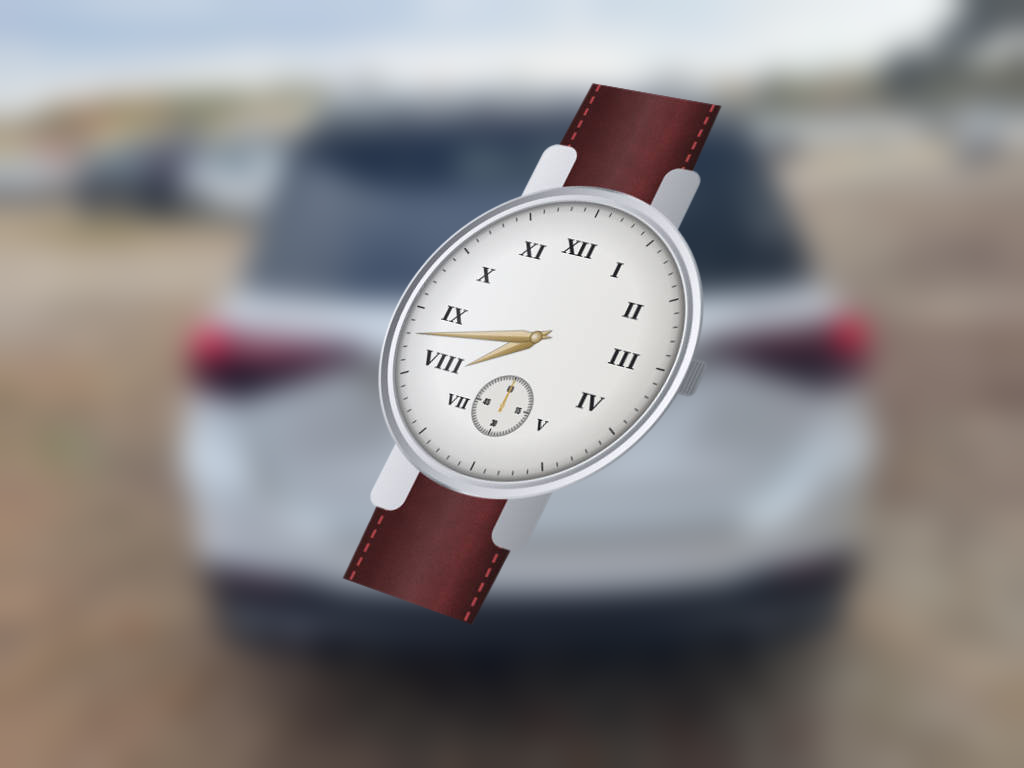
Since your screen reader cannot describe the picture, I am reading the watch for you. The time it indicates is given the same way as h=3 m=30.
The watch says h=7 m=43
